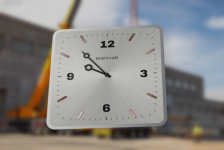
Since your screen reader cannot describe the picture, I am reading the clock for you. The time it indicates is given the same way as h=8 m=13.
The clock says h=9 m=53
